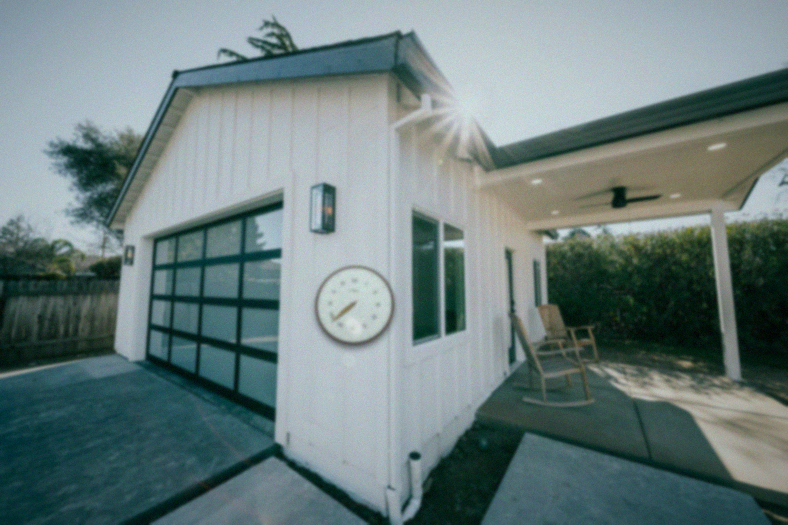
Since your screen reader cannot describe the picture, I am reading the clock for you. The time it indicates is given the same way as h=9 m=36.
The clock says h=7 m=38
